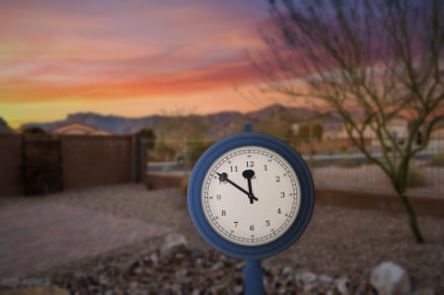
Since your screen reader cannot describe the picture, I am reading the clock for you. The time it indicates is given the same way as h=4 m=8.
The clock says h=11 m=51
